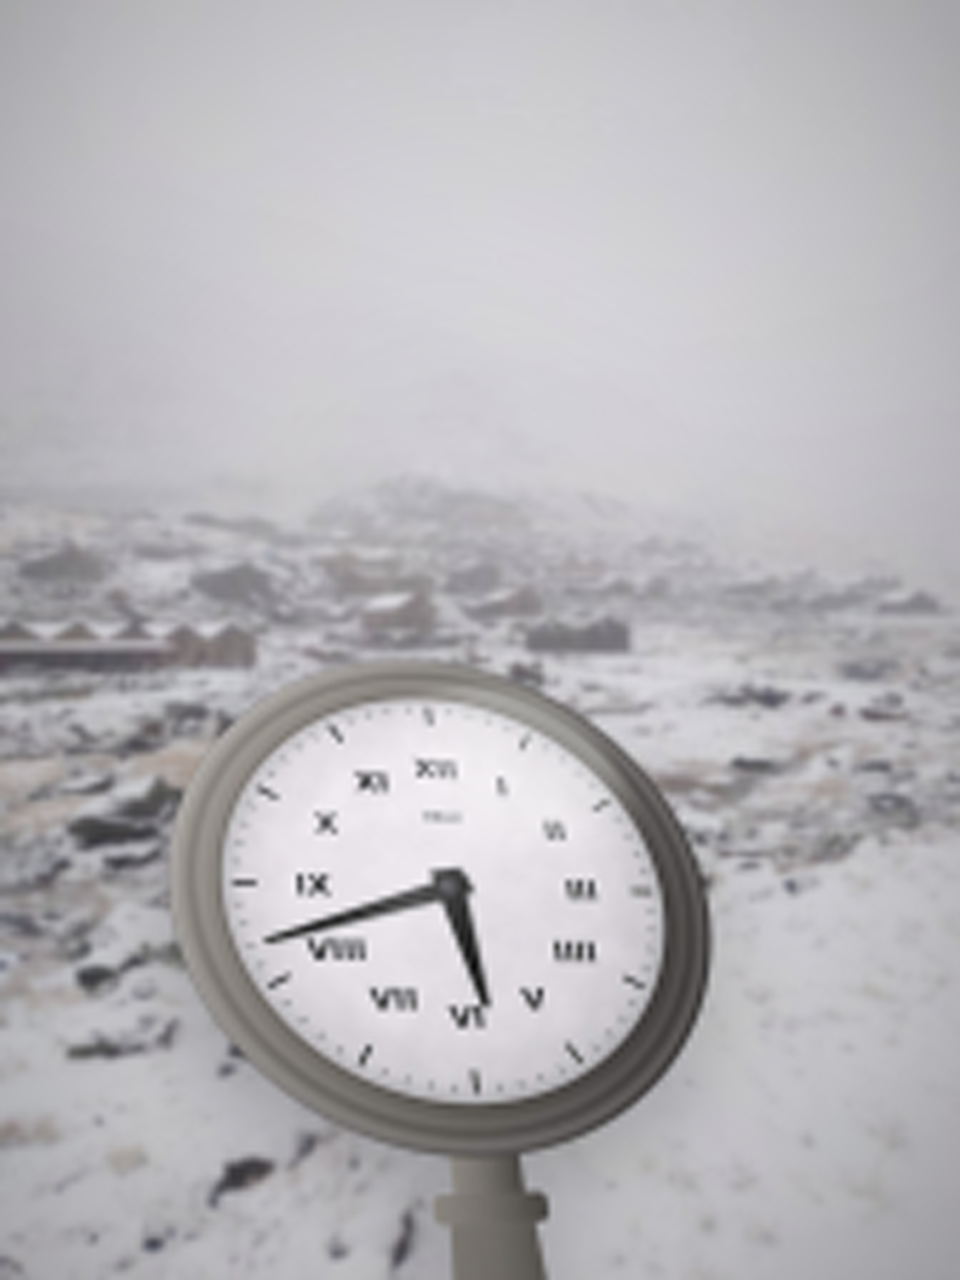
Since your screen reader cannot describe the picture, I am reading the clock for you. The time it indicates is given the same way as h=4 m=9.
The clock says h=5 m=42
